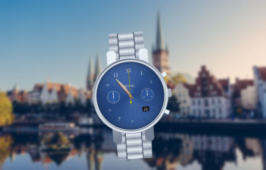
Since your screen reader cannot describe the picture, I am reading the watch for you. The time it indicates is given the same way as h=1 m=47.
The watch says h=10 m=54
